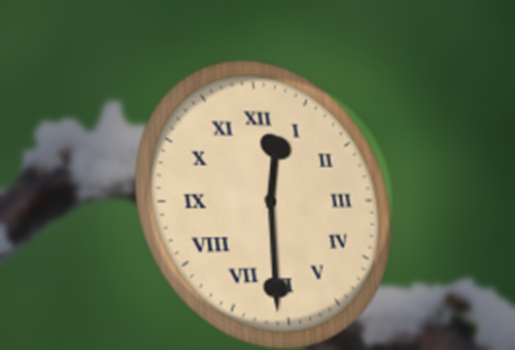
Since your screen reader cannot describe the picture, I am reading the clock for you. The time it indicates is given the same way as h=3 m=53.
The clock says h=12 m=31
